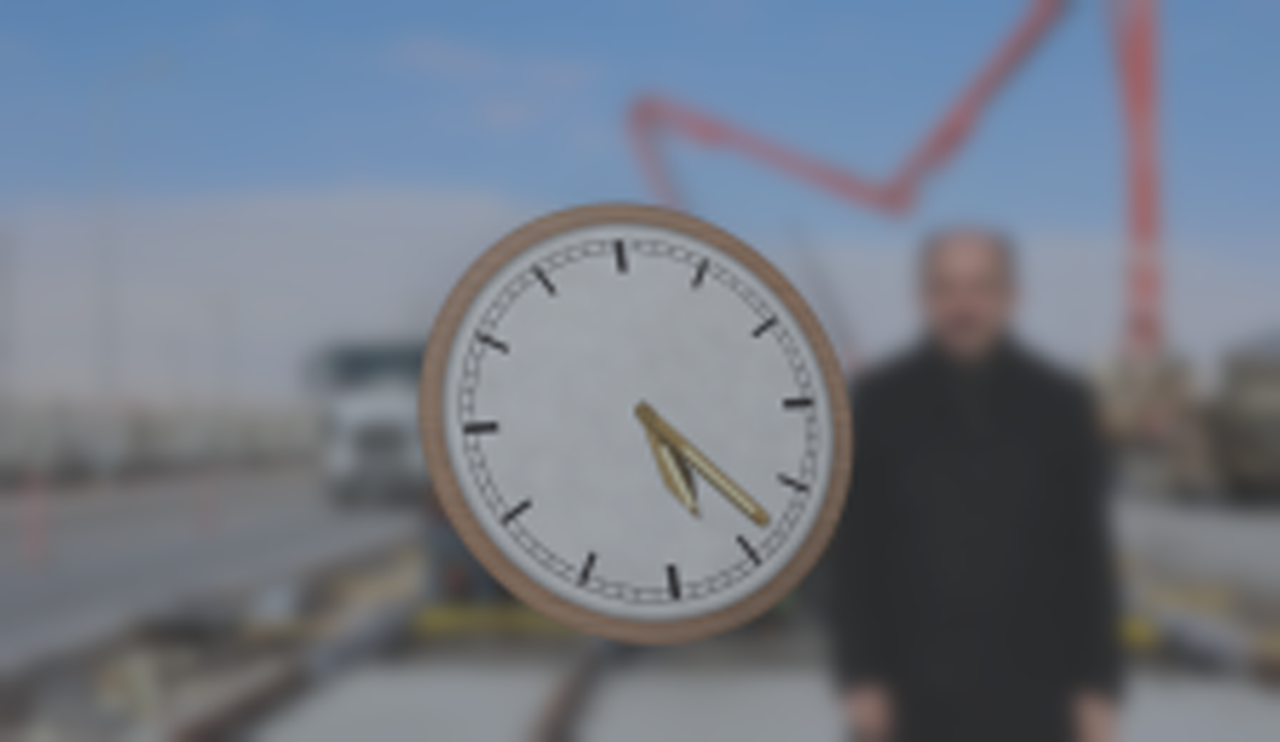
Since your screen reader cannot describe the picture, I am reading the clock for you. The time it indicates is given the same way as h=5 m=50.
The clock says h=5 m=23
